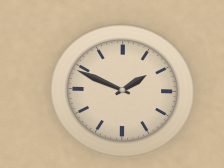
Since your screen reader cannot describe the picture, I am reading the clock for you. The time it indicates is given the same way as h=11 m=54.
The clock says h=1 m=49
